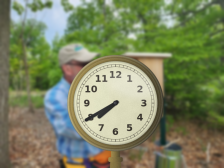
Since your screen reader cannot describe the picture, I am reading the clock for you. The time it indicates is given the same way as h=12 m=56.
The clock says h=7 m=40
